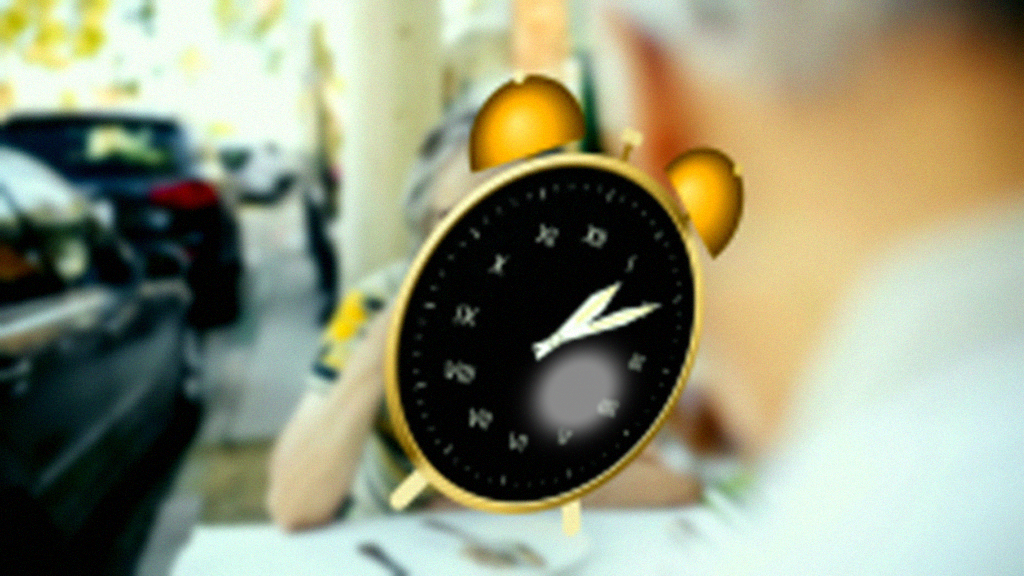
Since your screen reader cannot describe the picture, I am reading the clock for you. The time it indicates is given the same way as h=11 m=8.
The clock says h=1 m=10
